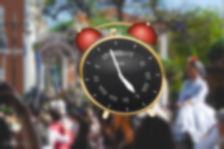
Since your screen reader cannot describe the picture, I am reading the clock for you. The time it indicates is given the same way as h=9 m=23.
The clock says h=4 m=58
